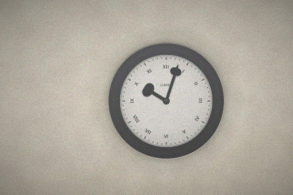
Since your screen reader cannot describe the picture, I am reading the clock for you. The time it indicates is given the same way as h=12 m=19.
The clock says h=10 m=3
